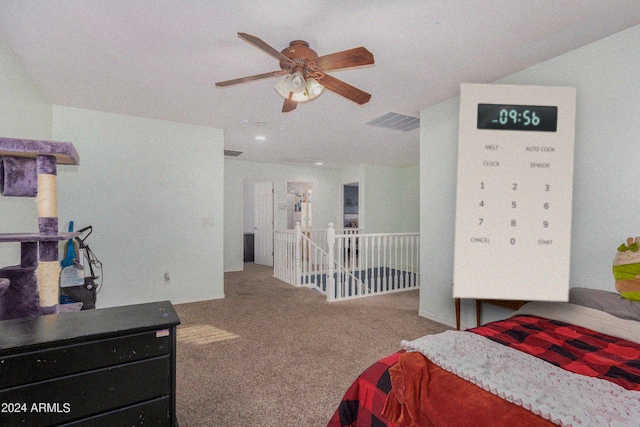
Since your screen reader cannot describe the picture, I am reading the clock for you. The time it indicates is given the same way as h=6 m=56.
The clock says h=9 m=56
